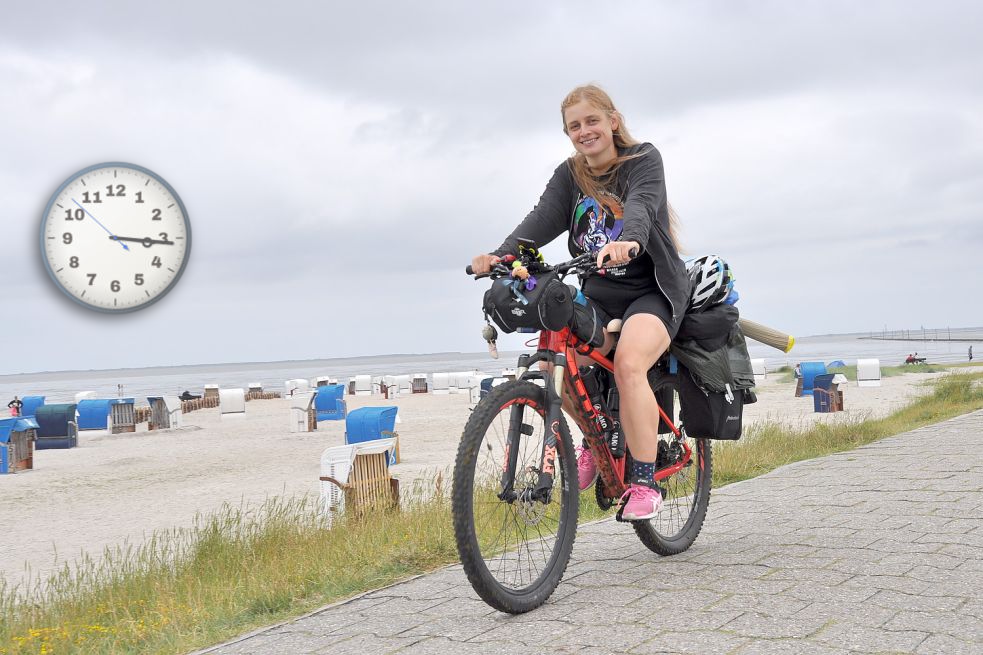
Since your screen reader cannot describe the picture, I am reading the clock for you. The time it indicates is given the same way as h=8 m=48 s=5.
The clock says h=3 m=15 s=52
